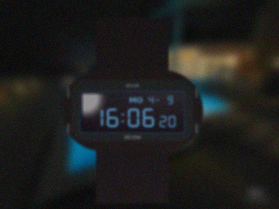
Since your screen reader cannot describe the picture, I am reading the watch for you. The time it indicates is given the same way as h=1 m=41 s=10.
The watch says h=16 m=6 s=20
